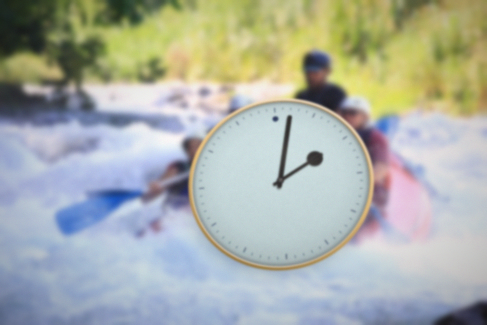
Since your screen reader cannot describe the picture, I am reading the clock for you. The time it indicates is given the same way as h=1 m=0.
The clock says h=2 m=2
